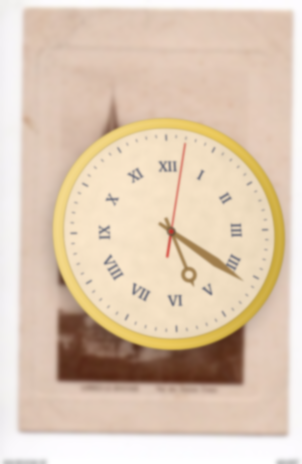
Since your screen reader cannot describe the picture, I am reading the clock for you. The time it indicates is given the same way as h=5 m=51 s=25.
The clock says h=5 m=21 s=2
